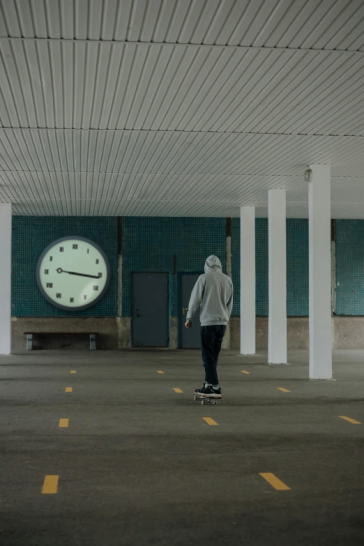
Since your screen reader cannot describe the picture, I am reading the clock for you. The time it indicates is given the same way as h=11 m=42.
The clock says h=9 m=16
